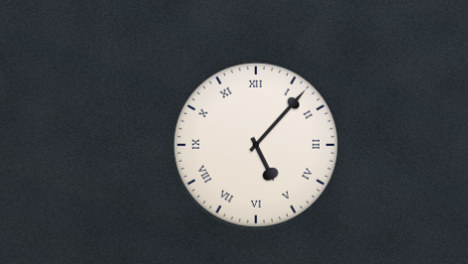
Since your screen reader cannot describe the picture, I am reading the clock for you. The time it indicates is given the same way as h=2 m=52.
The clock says h=5 m=7
